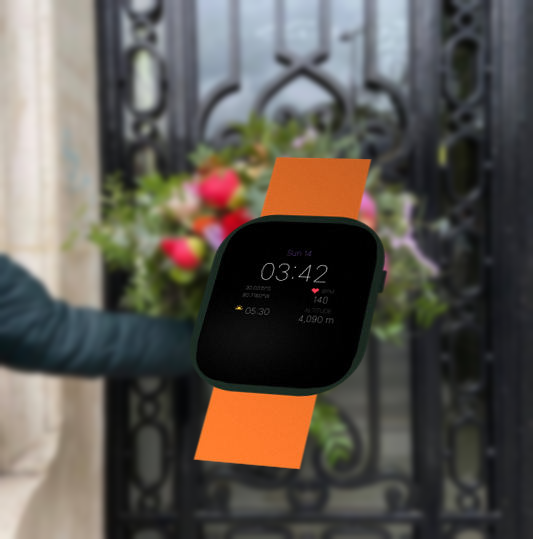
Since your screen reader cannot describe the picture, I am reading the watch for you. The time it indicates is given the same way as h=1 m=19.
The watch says h=3 m=42
